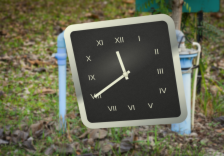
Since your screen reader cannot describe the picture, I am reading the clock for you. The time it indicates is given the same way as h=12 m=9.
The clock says h=11 m=40
